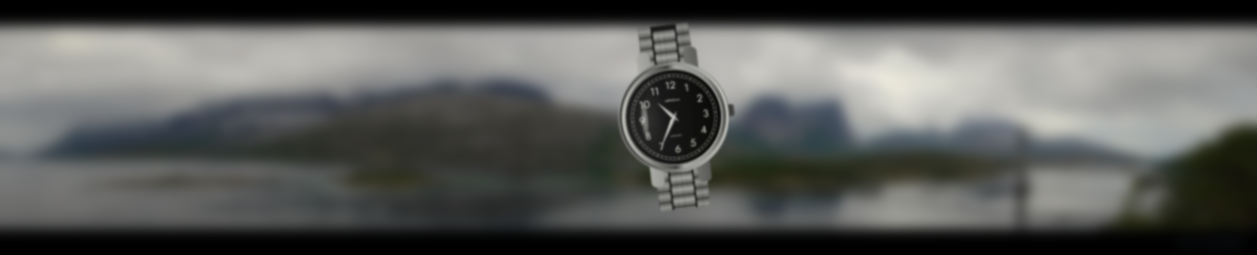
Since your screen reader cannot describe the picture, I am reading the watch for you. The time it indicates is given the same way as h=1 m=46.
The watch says h=10 m=35
